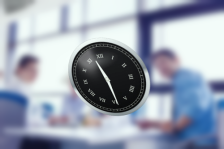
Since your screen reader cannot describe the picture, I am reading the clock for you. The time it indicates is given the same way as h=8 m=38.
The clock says h=11 m=29
